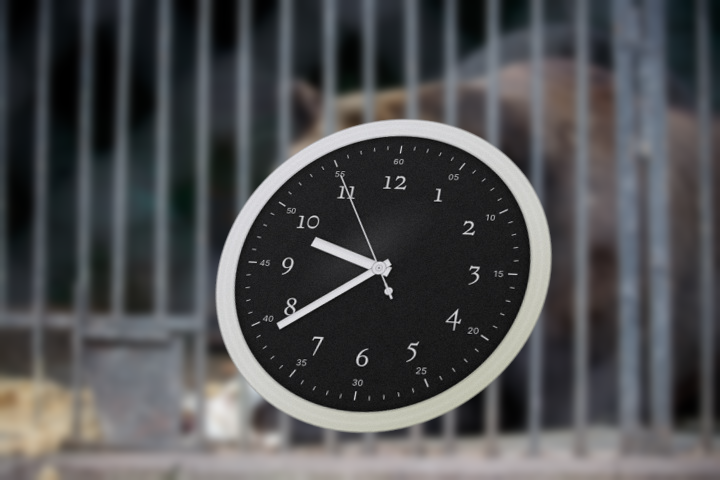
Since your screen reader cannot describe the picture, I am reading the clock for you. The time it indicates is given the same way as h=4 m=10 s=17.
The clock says h=9 m=38 s=55
